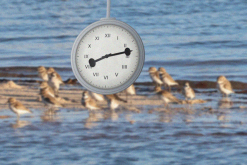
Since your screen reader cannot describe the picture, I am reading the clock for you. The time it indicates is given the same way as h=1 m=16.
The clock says h=8 m=13
